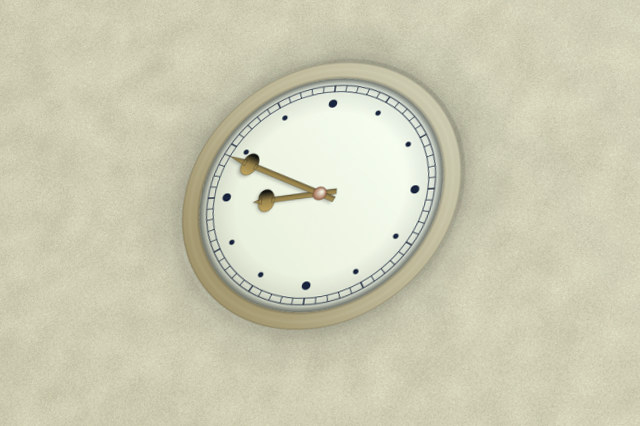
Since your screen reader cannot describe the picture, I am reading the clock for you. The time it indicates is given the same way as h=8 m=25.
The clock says h=8 m=49
